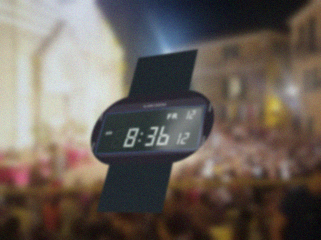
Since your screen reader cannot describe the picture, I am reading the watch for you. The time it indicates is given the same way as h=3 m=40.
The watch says h=8 m=36
